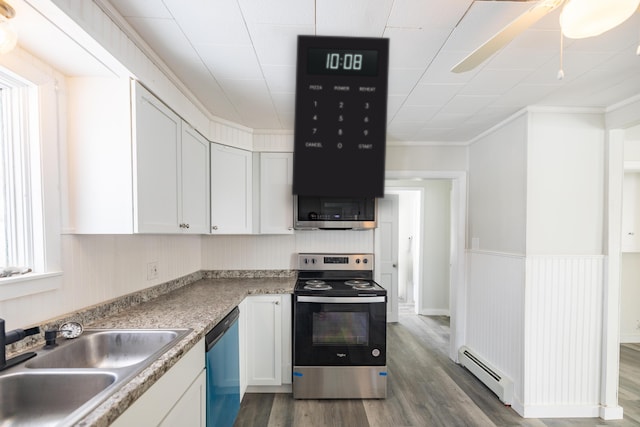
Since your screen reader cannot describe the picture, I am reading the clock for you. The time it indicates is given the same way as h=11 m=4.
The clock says h=10 m=8
